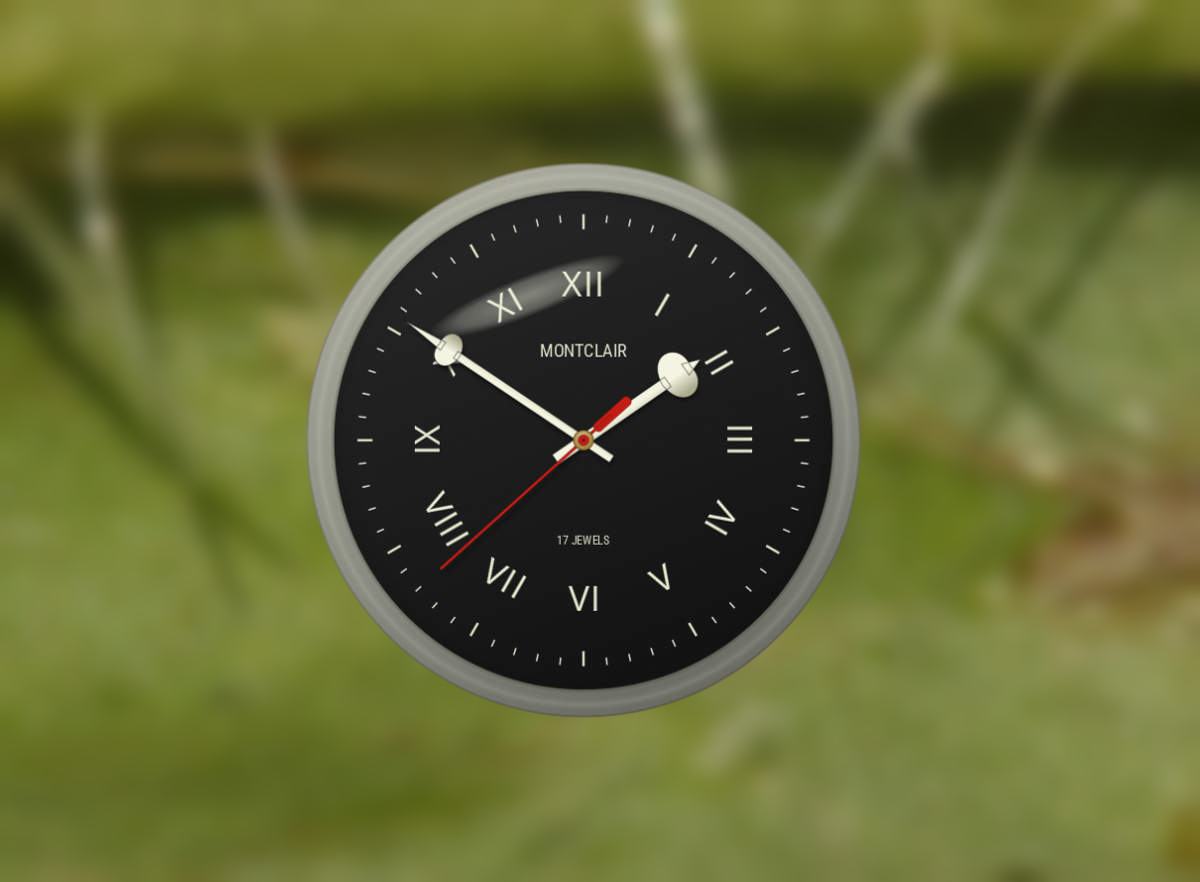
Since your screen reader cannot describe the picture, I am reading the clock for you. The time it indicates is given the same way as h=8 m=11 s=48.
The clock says h=1 m=50 s=38
